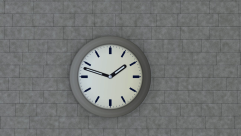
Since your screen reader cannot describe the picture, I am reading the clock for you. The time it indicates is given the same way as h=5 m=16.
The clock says h=1 m=48
